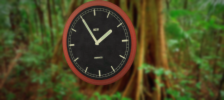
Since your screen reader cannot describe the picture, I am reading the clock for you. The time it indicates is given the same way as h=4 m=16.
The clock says h=1 m=55
